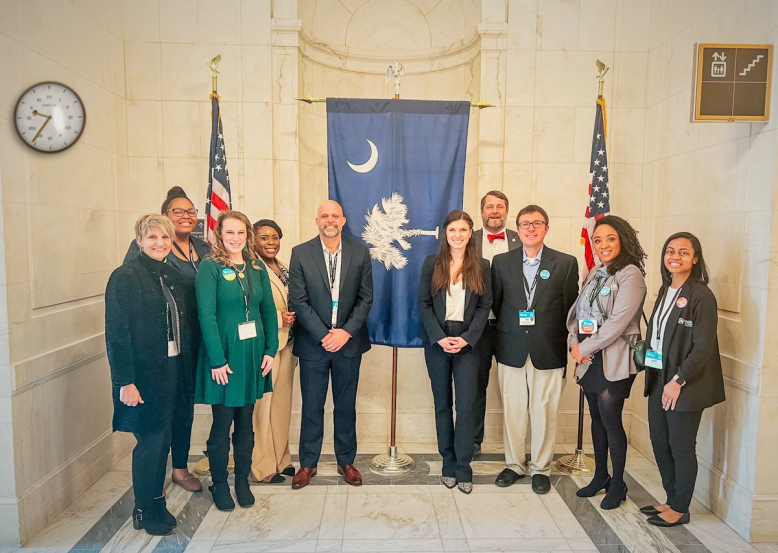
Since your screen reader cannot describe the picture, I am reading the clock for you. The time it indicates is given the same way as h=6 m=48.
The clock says h=9 m=36
